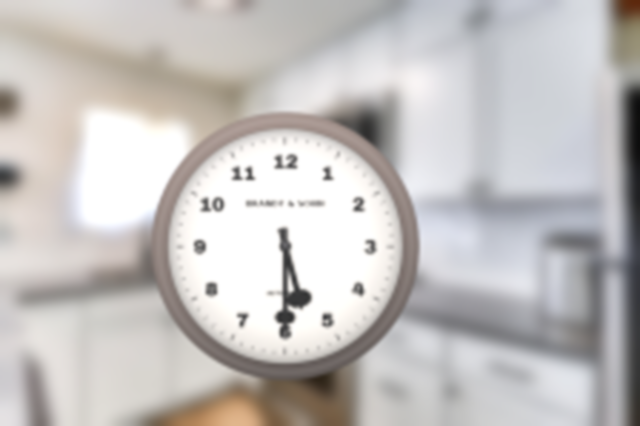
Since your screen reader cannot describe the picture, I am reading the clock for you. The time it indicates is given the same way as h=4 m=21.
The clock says h=5 m=30
